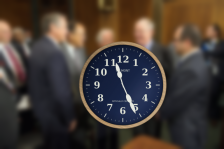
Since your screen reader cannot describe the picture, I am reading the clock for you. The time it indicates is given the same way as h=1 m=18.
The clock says h=11 m=26
